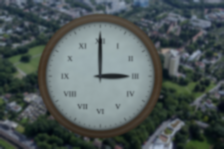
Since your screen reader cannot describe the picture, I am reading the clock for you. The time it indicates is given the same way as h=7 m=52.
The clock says h=3 m=0
